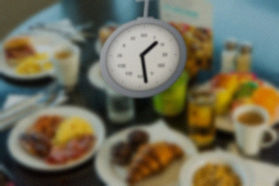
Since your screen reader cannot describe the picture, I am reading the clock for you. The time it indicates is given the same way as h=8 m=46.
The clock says h=1 m=28
